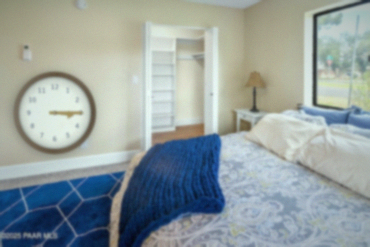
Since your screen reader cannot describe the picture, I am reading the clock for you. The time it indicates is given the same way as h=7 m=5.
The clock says h=3 m=15
